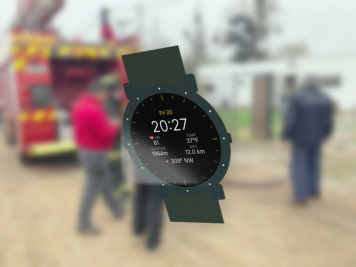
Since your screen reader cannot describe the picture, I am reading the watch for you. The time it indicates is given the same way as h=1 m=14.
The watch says h=20 m=27
